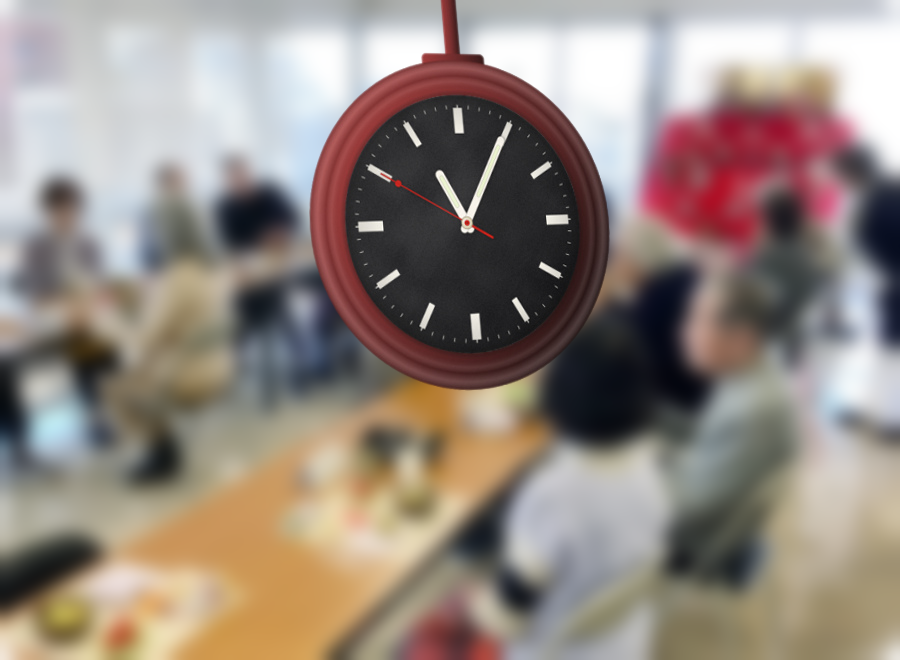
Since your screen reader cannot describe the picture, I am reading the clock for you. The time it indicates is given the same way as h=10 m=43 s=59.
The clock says h=11 m=4 s=50
